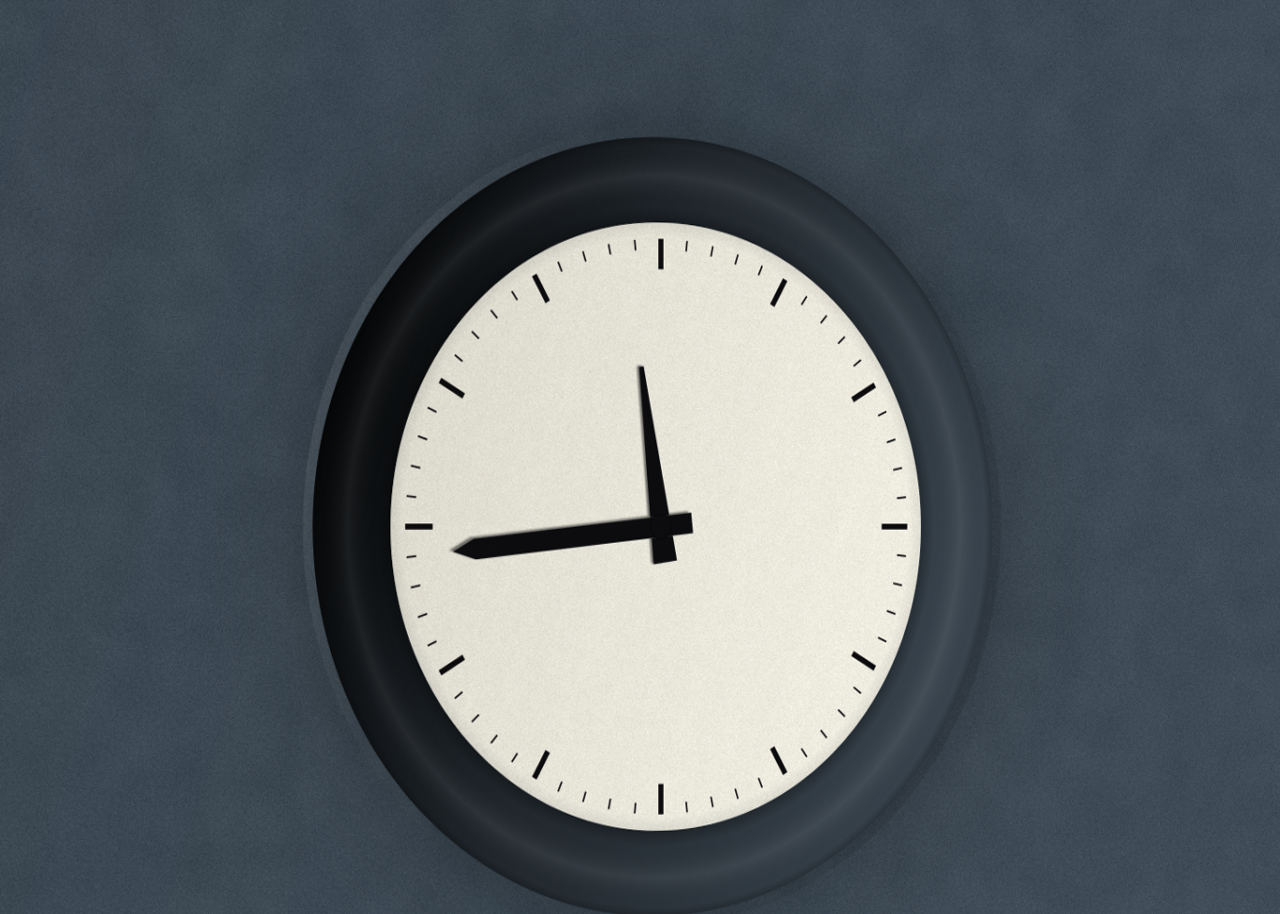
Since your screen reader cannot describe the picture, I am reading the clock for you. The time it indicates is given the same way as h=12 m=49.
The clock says h=11 m=44
